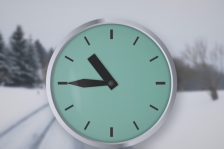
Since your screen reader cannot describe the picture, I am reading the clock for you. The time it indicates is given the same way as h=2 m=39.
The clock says h=10 m=45
